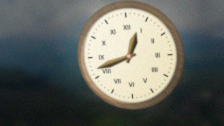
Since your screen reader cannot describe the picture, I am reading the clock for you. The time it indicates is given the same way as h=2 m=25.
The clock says h=12 m=42
